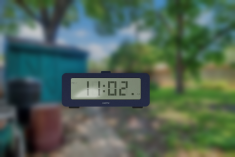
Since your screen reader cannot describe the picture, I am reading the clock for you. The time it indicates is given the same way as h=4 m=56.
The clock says h=11 m=2
